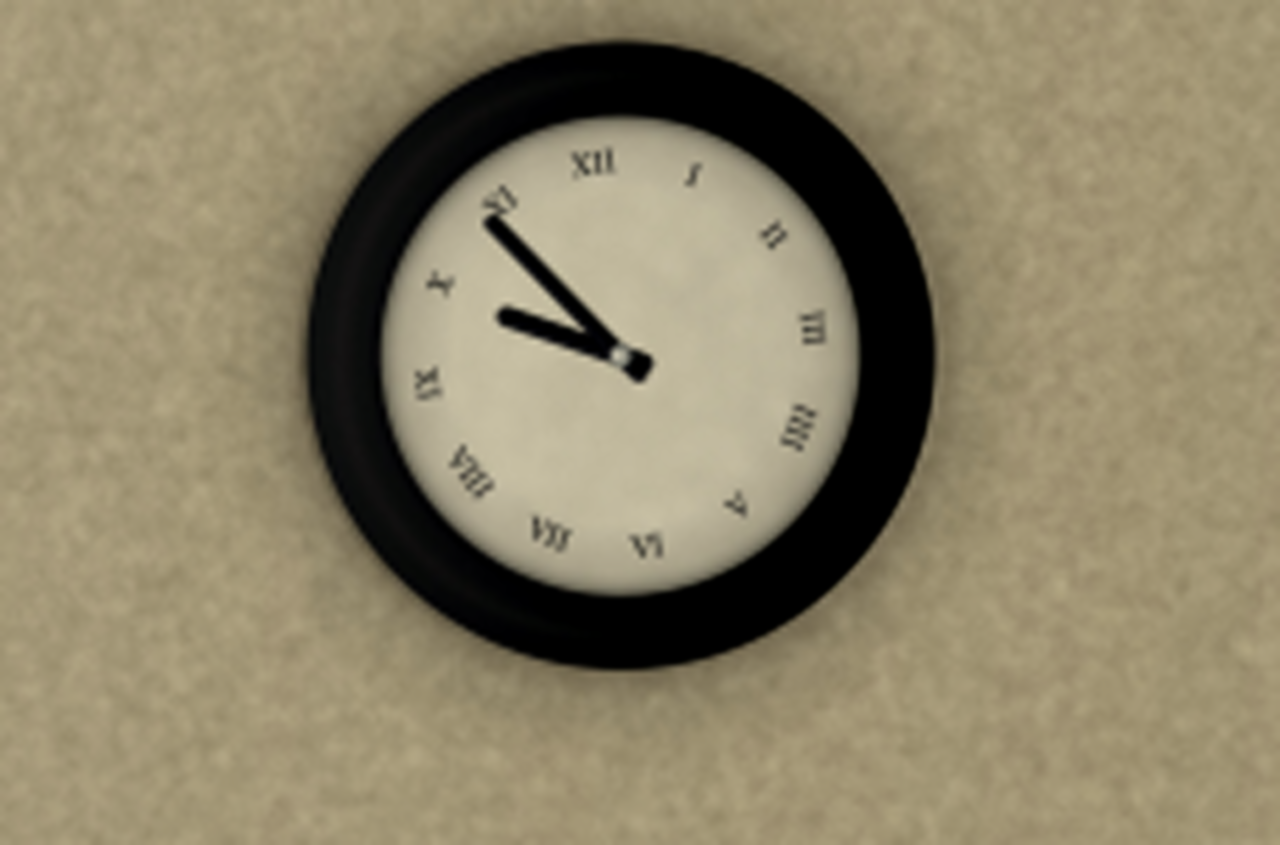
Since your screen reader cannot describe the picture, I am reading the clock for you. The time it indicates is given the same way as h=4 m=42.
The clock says h=9 m=54
